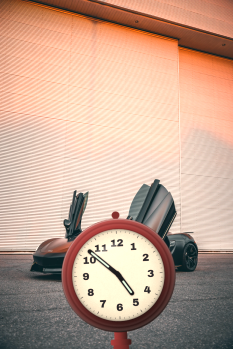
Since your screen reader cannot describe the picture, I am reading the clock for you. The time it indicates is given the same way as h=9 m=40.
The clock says h=4 m=52
